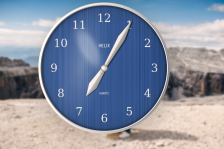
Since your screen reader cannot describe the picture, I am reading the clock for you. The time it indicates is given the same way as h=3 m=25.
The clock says h=7 m=5
